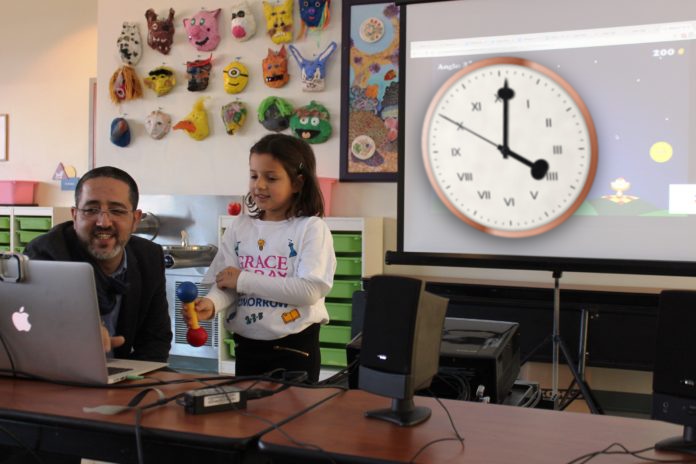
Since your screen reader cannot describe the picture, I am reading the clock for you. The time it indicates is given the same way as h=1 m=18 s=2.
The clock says h=4 m=0 s=50
